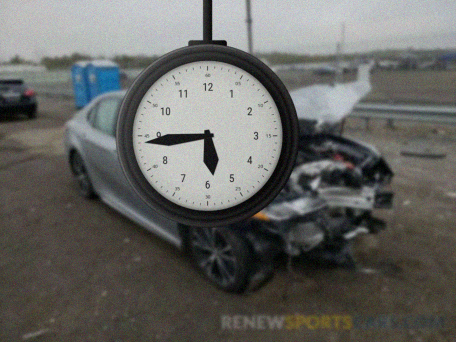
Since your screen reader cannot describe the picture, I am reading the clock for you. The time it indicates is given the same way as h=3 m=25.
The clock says h=5 m=44
